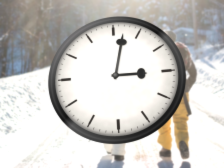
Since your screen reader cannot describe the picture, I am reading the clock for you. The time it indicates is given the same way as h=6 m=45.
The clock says h=3 m=2
